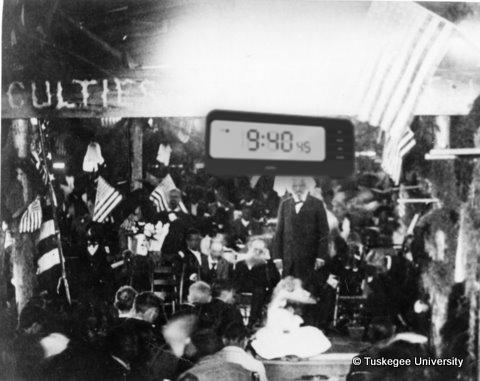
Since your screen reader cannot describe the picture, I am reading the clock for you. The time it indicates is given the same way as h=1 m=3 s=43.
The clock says h=9 m=40 s=45
